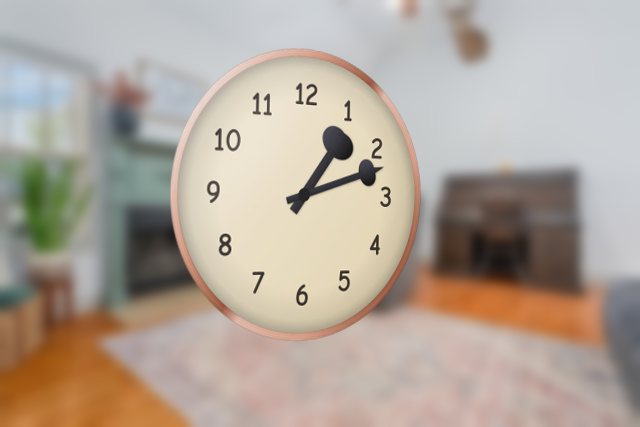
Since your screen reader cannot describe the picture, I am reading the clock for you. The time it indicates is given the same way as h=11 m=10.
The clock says h=1 m=12
